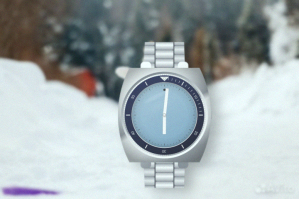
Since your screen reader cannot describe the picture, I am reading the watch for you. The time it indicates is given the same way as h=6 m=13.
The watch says h=6 m=1
